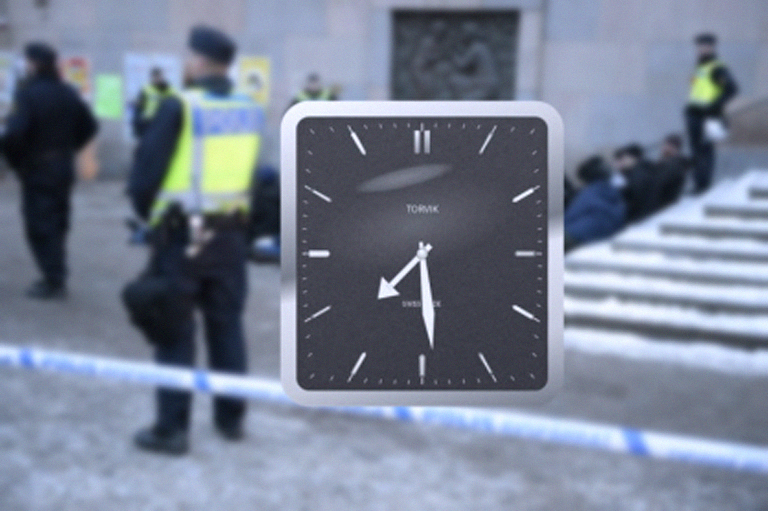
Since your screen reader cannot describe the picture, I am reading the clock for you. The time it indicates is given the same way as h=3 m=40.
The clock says h=7 m=29
